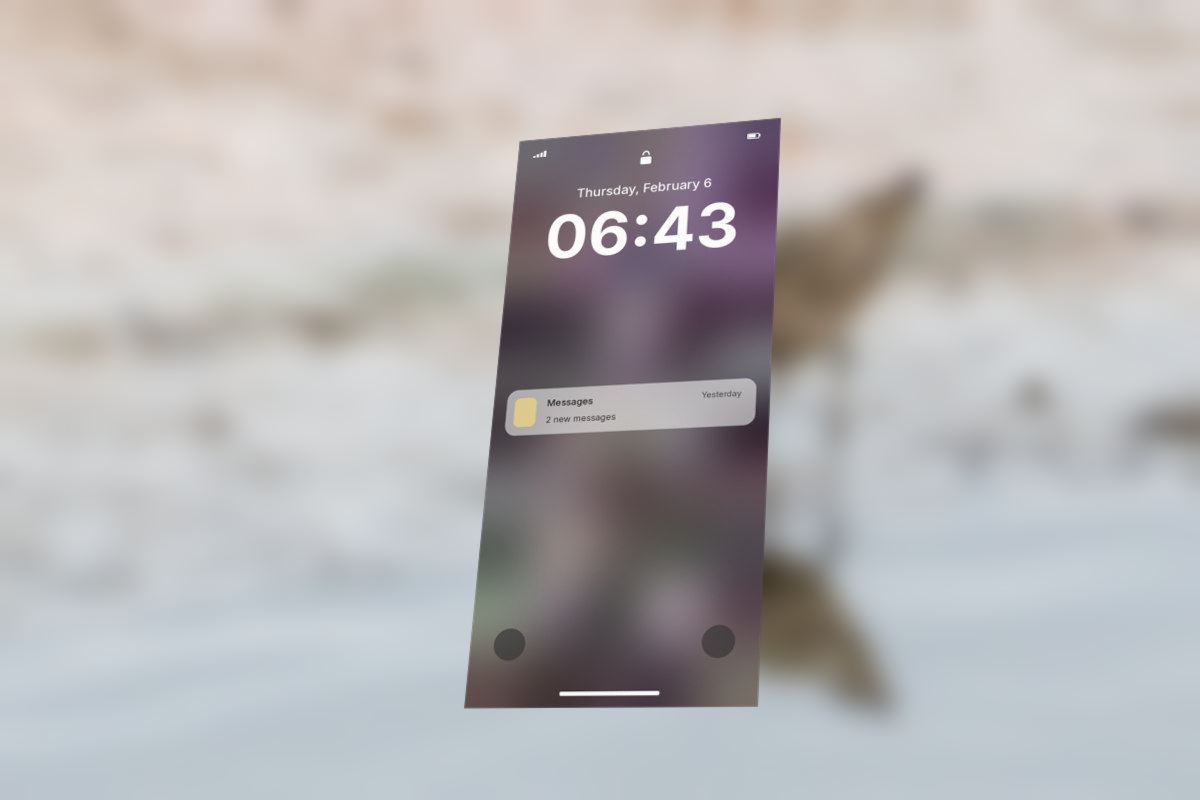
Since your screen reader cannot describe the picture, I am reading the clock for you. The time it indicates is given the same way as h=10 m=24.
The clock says h=6 m=43
